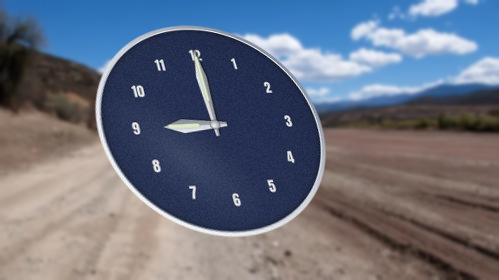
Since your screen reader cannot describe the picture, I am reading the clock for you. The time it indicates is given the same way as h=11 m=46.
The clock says h=9 m=0
